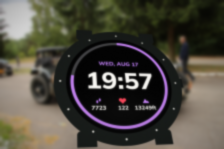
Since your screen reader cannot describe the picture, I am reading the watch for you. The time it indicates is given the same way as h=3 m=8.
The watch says h=19 m=57
